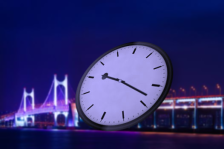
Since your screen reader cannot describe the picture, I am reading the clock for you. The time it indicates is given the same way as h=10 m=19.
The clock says h=9 m=18
